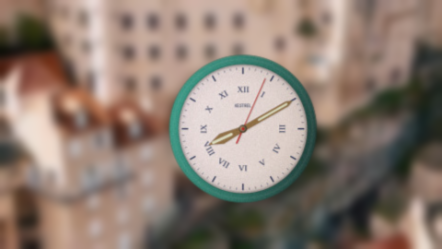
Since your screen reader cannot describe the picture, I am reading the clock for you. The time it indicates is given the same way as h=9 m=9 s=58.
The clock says h=8 m=10 s=4
